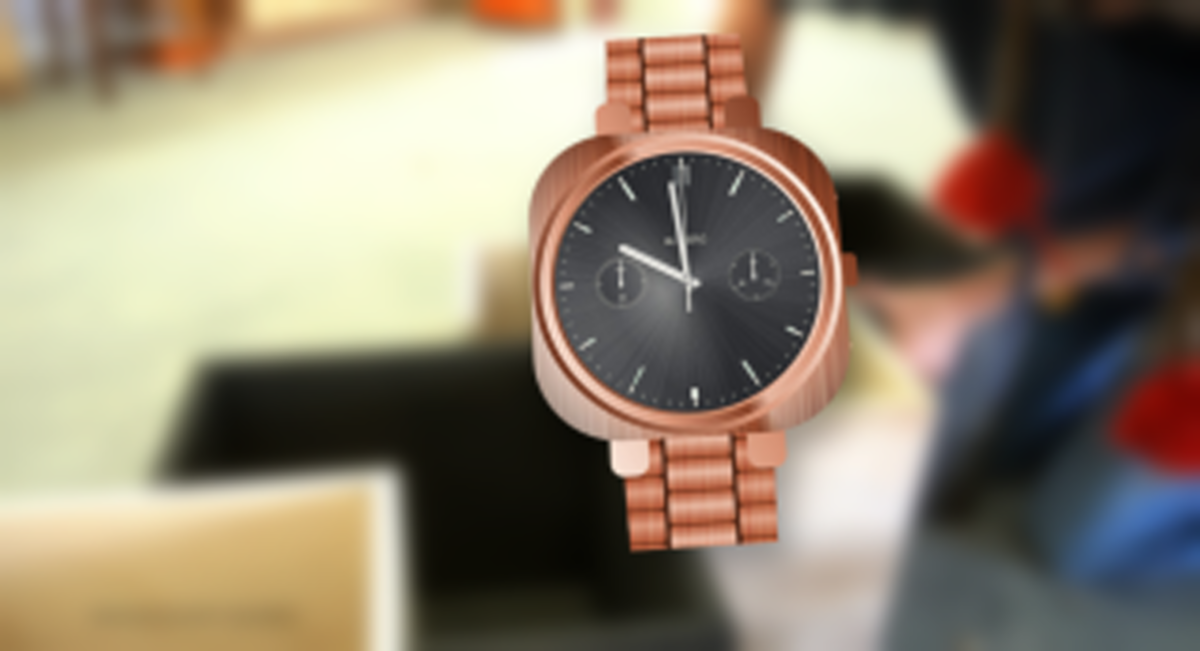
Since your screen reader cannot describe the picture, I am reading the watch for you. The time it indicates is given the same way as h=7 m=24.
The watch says h=9 m=59
